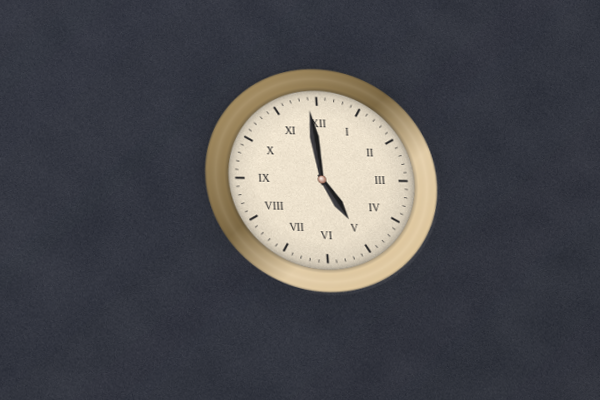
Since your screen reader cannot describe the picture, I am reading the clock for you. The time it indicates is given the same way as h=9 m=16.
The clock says h=4 m=59
